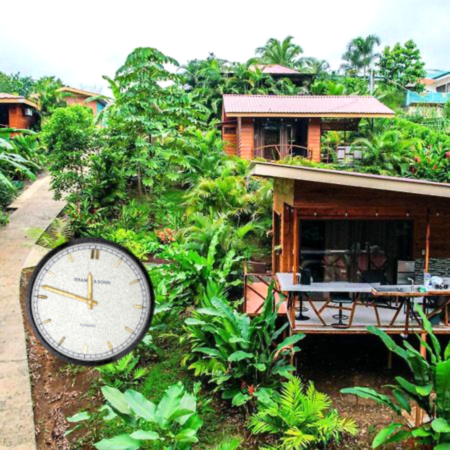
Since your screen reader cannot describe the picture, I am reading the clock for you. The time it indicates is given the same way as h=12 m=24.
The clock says h=11 m=47
